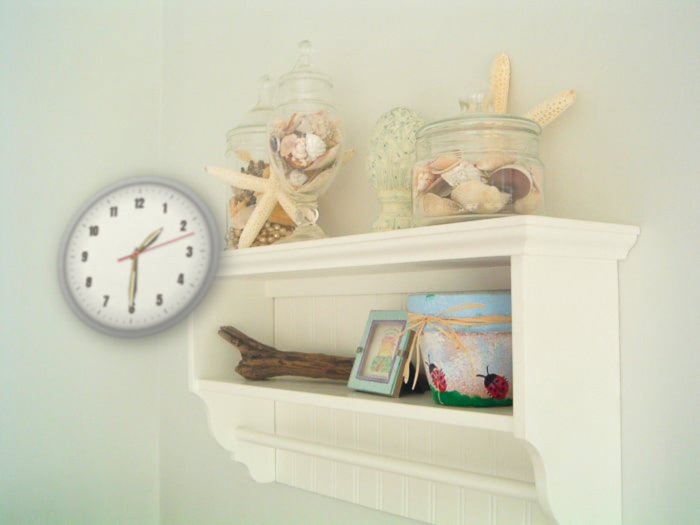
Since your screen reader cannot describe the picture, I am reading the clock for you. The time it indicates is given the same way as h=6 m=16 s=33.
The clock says h=1 m=30 s=12
